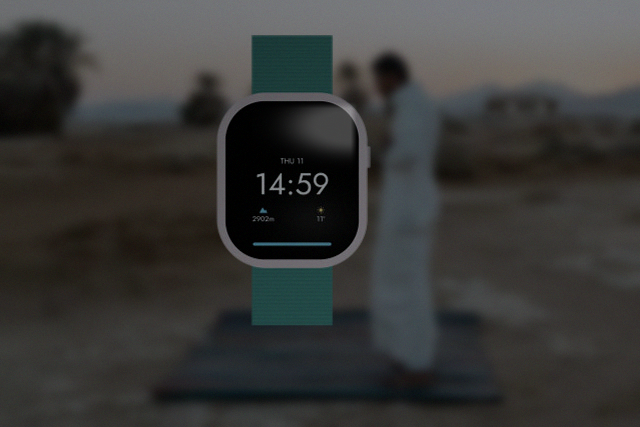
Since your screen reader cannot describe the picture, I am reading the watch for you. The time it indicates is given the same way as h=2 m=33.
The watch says h=14 m=59
